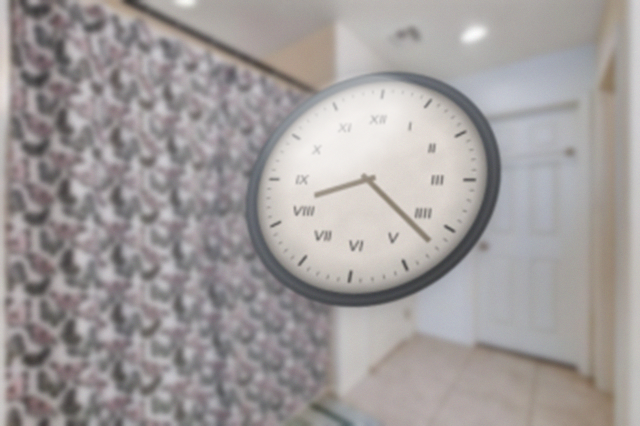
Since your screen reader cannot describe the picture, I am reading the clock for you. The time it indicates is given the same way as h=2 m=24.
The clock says h=8 m=22
